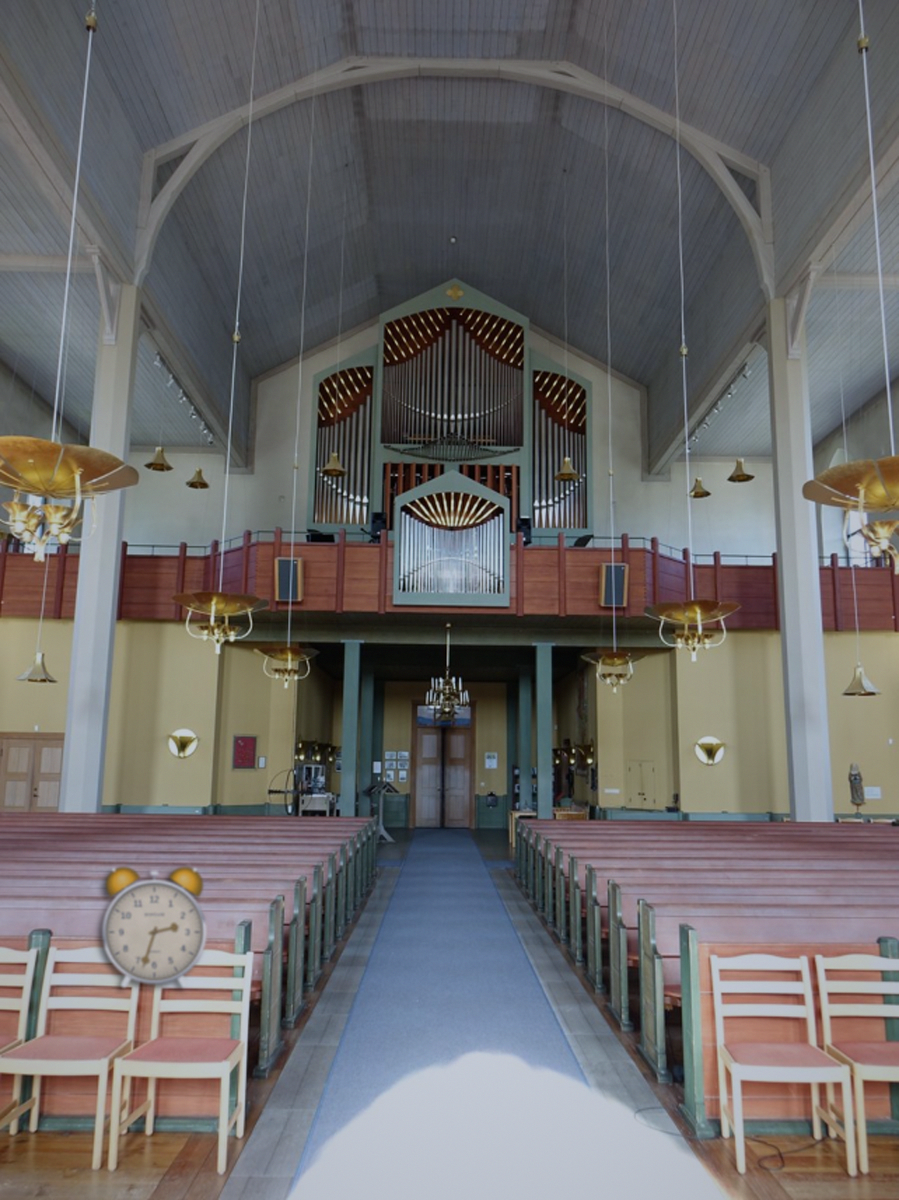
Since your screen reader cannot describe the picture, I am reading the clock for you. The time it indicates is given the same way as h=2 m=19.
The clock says h=2 m=33
